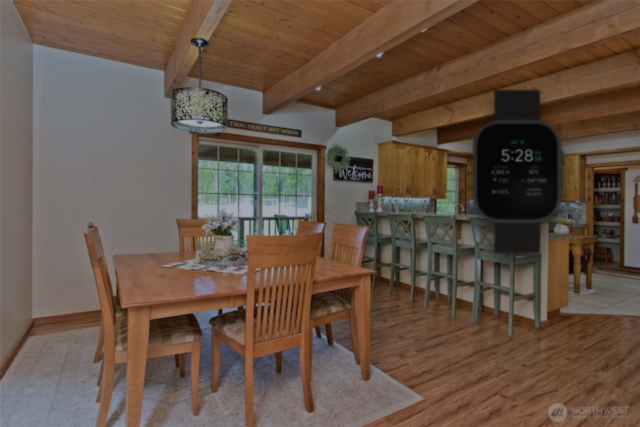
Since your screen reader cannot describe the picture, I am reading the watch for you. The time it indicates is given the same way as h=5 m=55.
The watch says h=5 m=28
